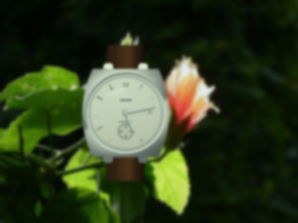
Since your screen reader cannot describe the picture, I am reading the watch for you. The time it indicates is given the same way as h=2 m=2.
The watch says h=5 m=13
